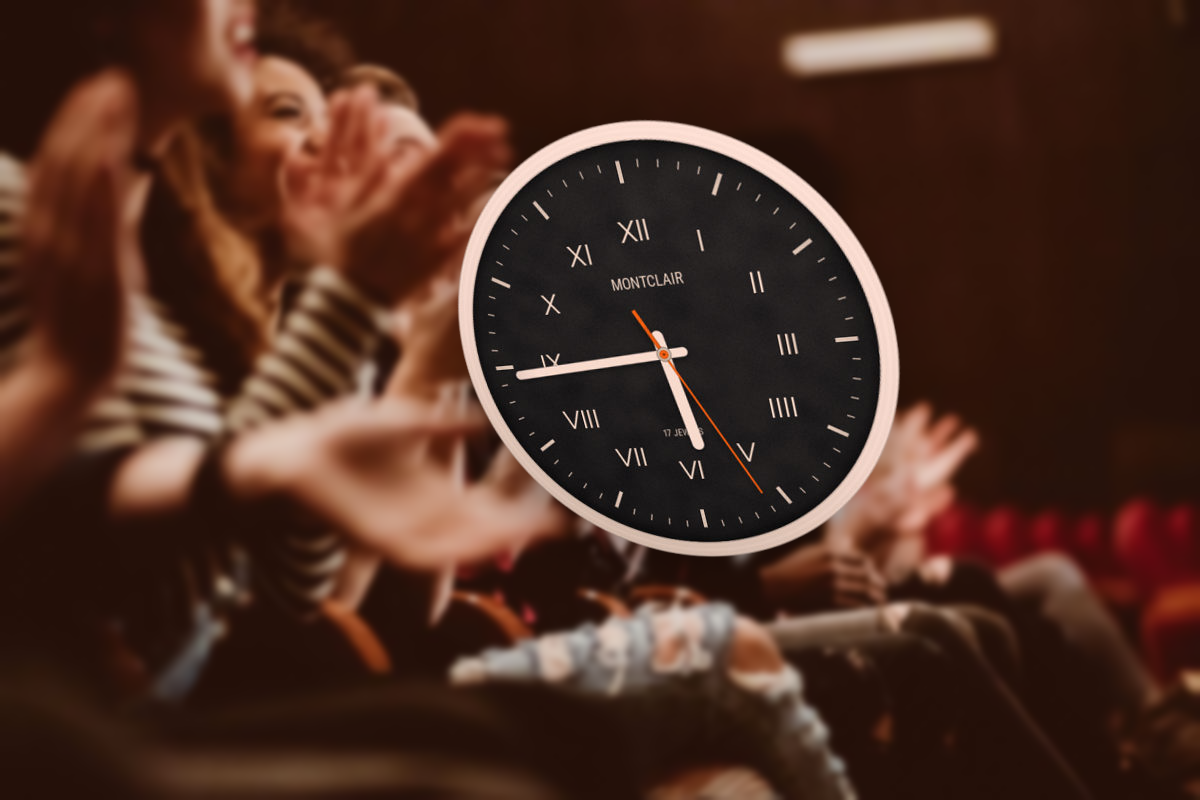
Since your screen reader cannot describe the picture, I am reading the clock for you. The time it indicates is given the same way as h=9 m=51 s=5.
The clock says h=5 m=44 s=26
